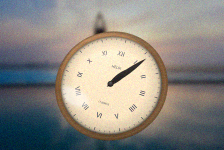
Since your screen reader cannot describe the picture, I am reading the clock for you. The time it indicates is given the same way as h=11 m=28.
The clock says h=1 m=6
